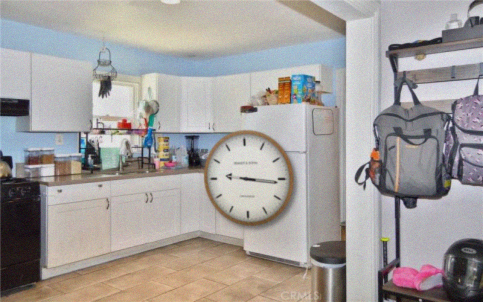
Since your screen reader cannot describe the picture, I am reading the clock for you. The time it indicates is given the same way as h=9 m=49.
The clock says h=9 m=16
